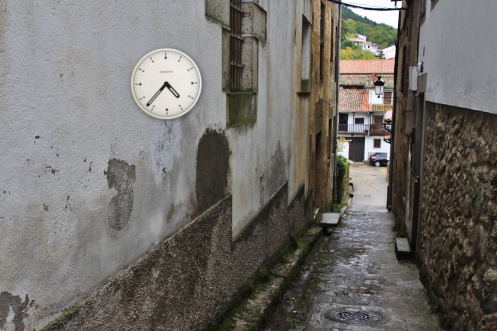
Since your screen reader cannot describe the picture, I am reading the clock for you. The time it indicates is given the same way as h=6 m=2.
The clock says h=4 m=37
